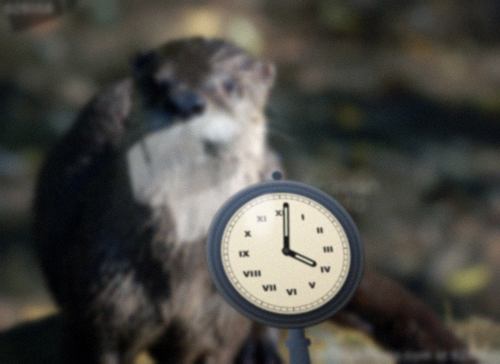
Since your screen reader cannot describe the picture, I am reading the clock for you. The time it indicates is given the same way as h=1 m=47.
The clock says h=4 m=1
